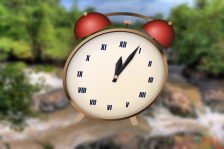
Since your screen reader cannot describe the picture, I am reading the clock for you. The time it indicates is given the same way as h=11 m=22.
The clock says h=12 m=4
